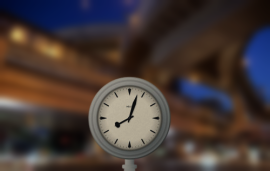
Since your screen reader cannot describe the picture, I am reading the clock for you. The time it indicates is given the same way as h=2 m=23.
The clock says h=8 m=3
